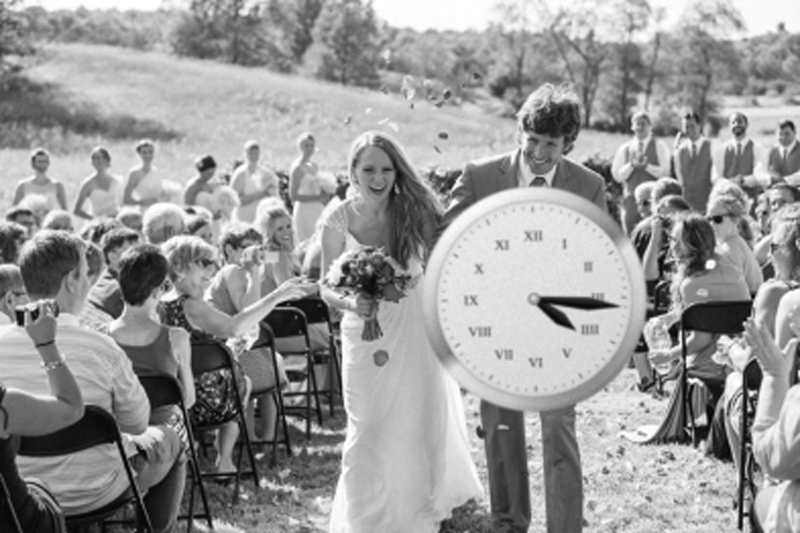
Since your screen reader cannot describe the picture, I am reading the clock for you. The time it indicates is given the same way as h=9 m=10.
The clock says h=4 m=16
